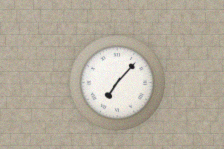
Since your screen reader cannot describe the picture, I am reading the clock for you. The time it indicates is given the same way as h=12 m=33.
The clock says h=7 m=7
